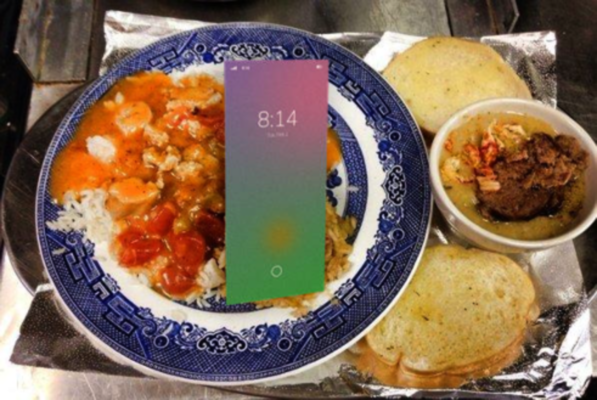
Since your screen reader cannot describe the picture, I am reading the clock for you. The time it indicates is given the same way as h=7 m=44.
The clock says h=8 m=14
